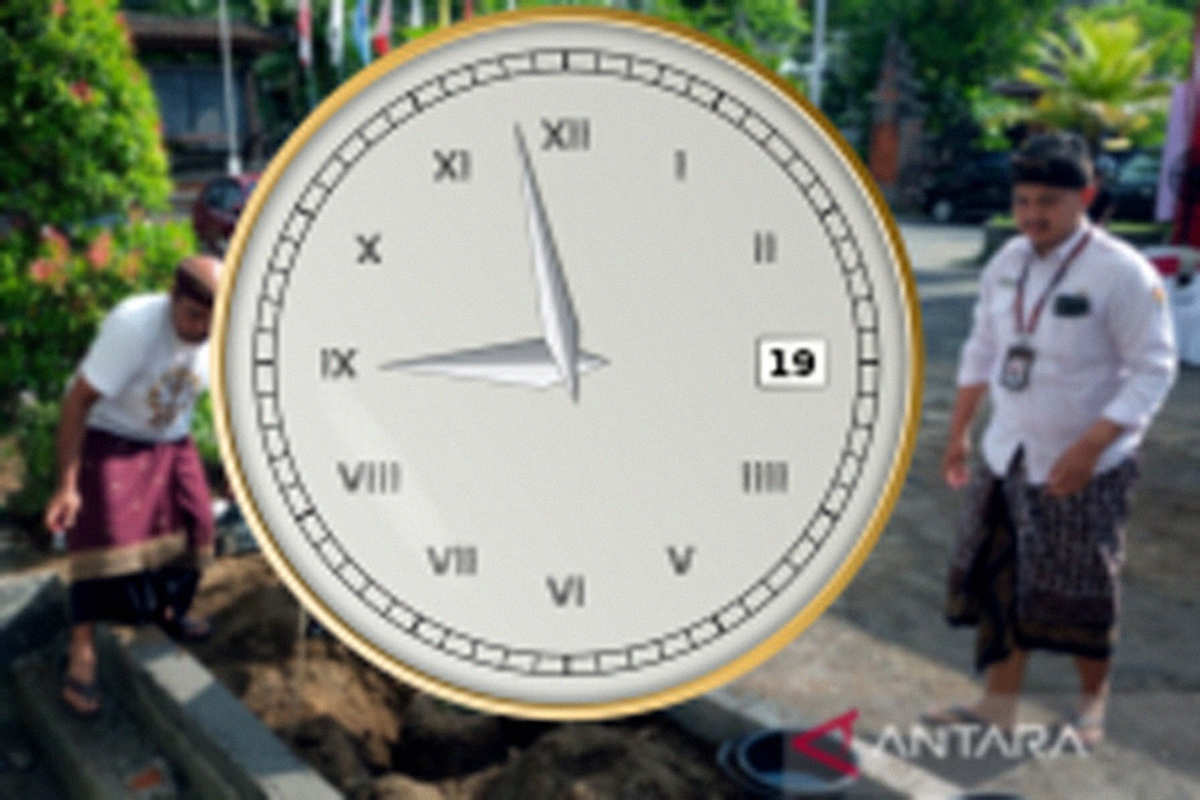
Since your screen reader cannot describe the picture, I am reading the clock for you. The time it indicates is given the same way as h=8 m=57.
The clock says h=8 m=58
